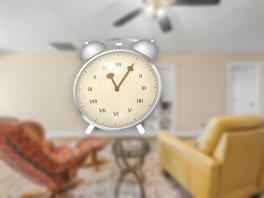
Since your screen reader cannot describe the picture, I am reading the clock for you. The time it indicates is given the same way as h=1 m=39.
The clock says h=11 m=5
